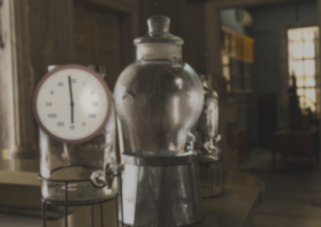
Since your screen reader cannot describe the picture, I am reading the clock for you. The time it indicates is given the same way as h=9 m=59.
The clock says h=5 m=59
